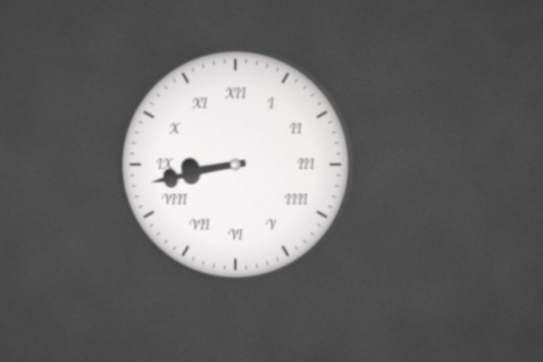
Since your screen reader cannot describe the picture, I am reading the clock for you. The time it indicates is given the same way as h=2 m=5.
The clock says h=8 m=43
